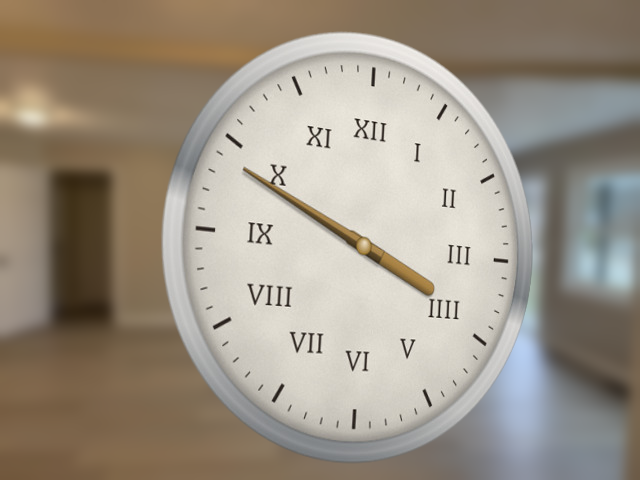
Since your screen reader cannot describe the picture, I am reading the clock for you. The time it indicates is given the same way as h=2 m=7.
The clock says h=3 m=49
